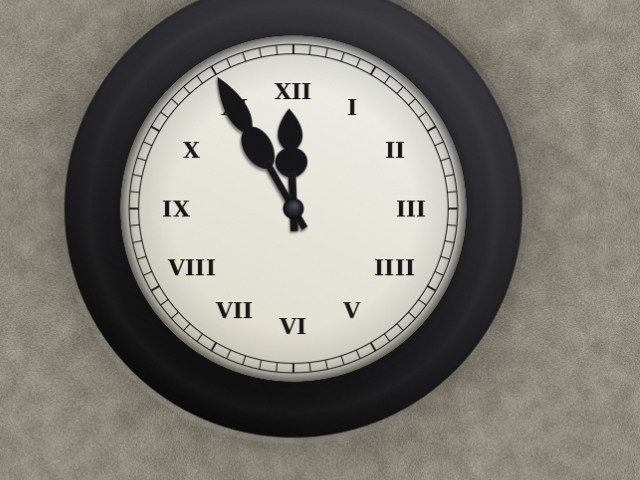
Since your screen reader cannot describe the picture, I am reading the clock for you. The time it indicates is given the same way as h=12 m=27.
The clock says h=11 m=55
